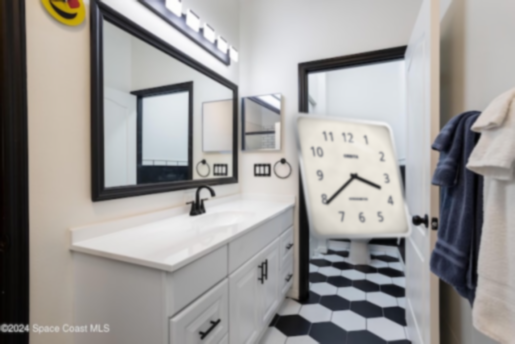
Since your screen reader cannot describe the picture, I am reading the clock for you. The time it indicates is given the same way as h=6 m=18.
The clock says h=3 m=39
